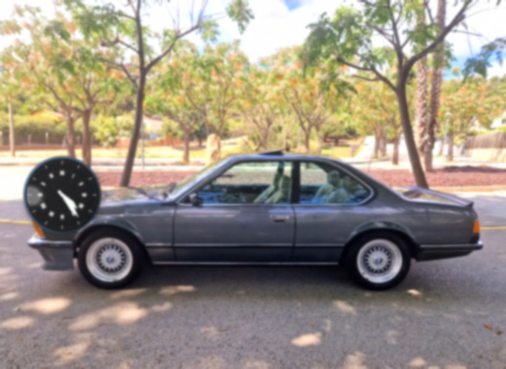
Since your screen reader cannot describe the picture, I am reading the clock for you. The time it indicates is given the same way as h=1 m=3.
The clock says h=4 m=24
